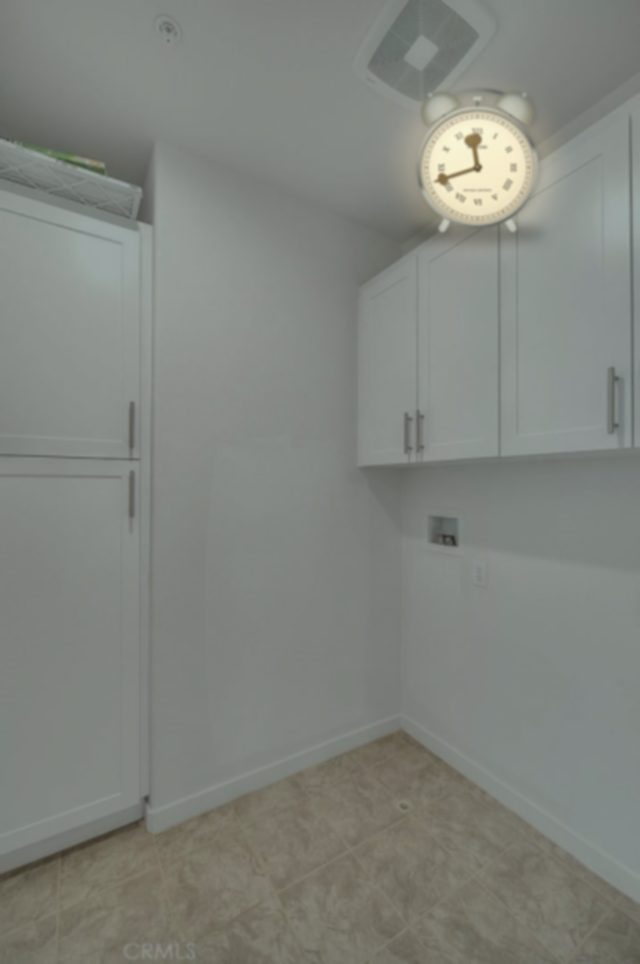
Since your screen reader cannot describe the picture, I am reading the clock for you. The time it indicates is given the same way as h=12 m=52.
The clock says h=11 m=42
